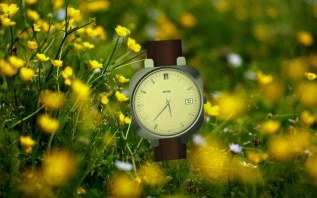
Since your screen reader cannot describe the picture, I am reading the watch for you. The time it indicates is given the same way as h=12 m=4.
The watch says h=5 m=37
